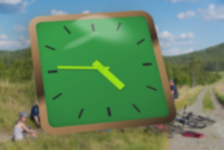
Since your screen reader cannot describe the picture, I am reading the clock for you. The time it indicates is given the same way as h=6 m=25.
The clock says h=4 m=46
